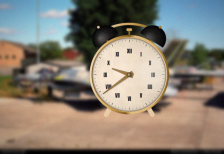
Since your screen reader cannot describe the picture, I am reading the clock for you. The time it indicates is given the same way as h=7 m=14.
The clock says h=9 m=39
